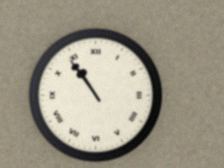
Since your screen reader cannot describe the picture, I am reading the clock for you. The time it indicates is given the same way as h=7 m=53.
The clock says h=10 m=54
